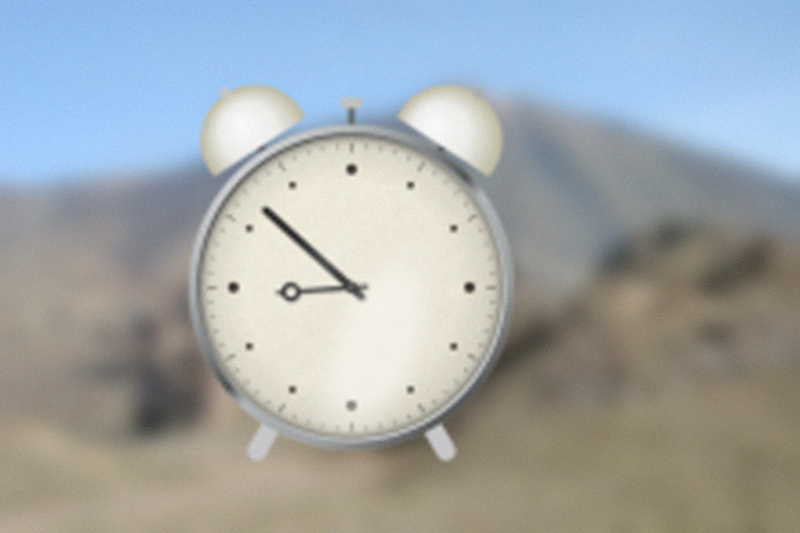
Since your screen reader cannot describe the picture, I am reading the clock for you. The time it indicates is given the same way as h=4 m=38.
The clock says h=8 m=52
